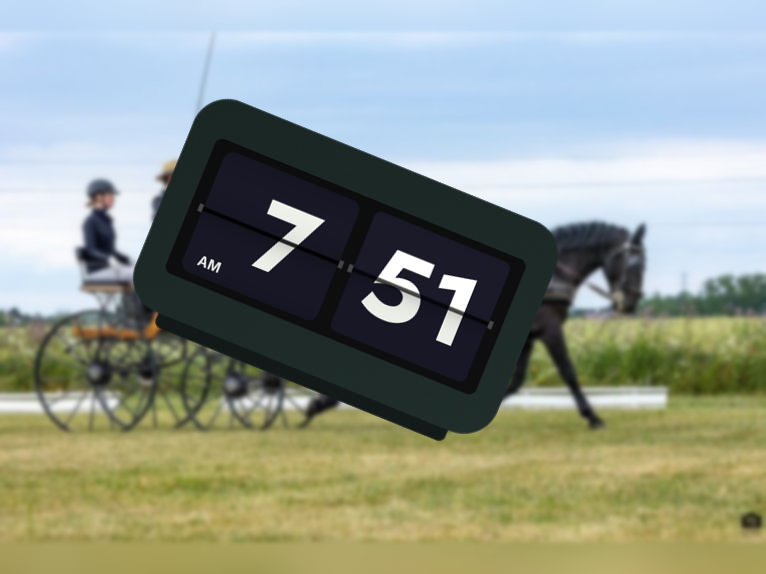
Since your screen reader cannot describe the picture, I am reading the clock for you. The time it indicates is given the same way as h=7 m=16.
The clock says h=7 m=51
